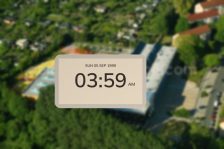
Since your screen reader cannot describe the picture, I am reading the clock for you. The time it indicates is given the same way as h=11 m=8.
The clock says h=3 m=59
